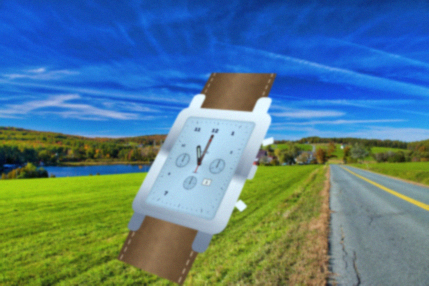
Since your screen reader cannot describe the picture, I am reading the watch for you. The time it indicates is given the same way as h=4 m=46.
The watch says h=11 m=0
